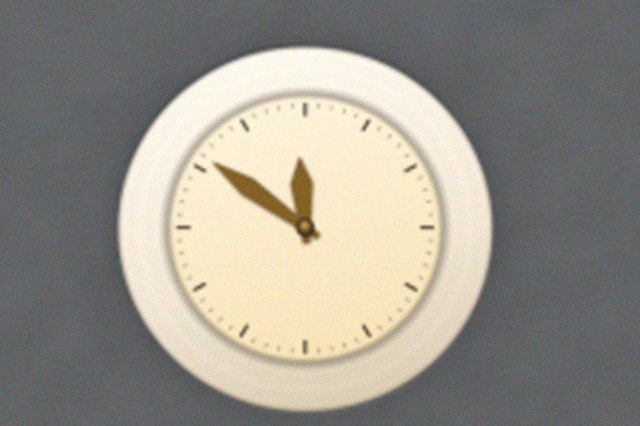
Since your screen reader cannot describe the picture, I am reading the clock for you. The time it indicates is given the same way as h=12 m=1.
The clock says h=11 m=51
